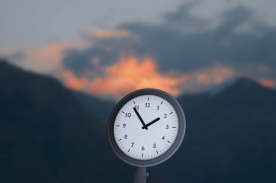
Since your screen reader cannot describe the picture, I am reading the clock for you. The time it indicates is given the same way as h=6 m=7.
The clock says h=1 m=54
